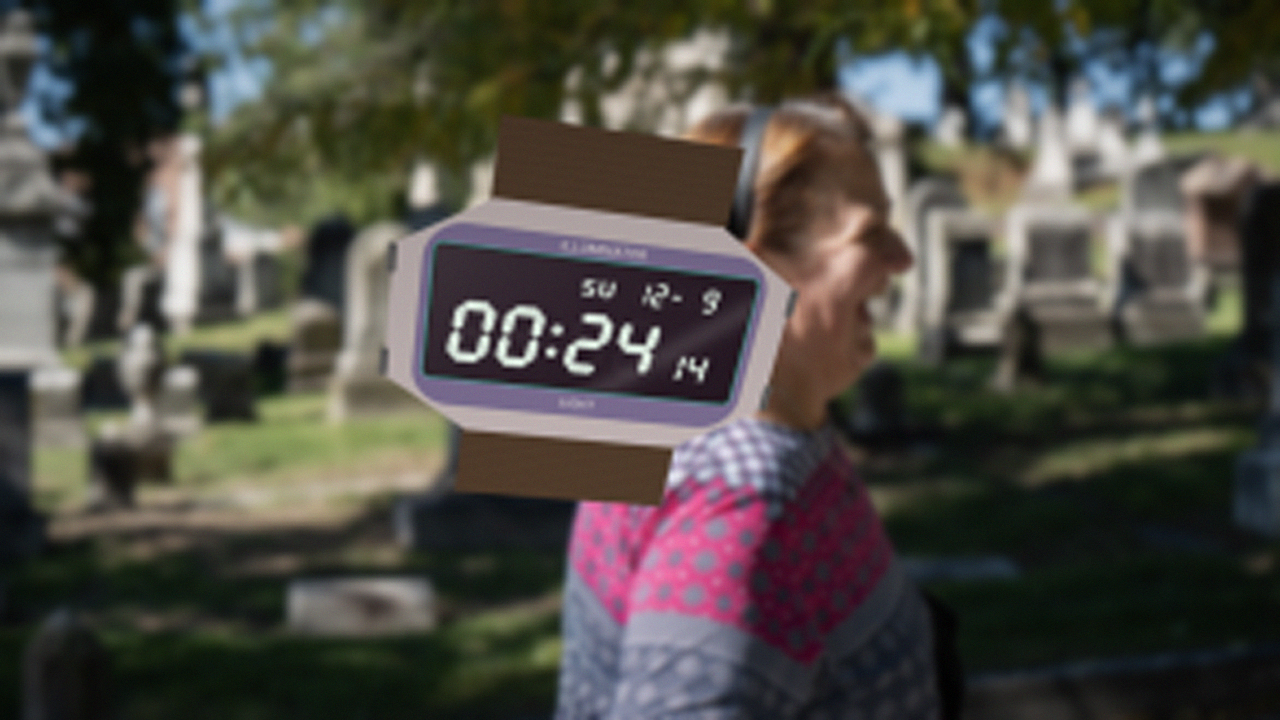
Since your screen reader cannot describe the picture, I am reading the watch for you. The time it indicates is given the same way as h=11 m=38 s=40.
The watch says h=0 m=24 s=14
